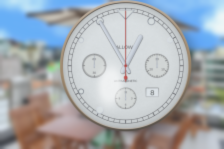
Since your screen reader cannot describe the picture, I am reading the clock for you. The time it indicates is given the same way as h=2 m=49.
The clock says h=12 m=55
